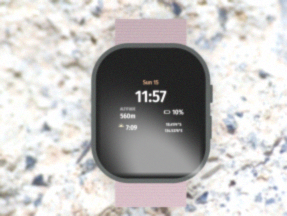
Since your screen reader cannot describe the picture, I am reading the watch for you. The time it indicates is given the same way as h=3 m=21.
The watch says h=11 m=57
